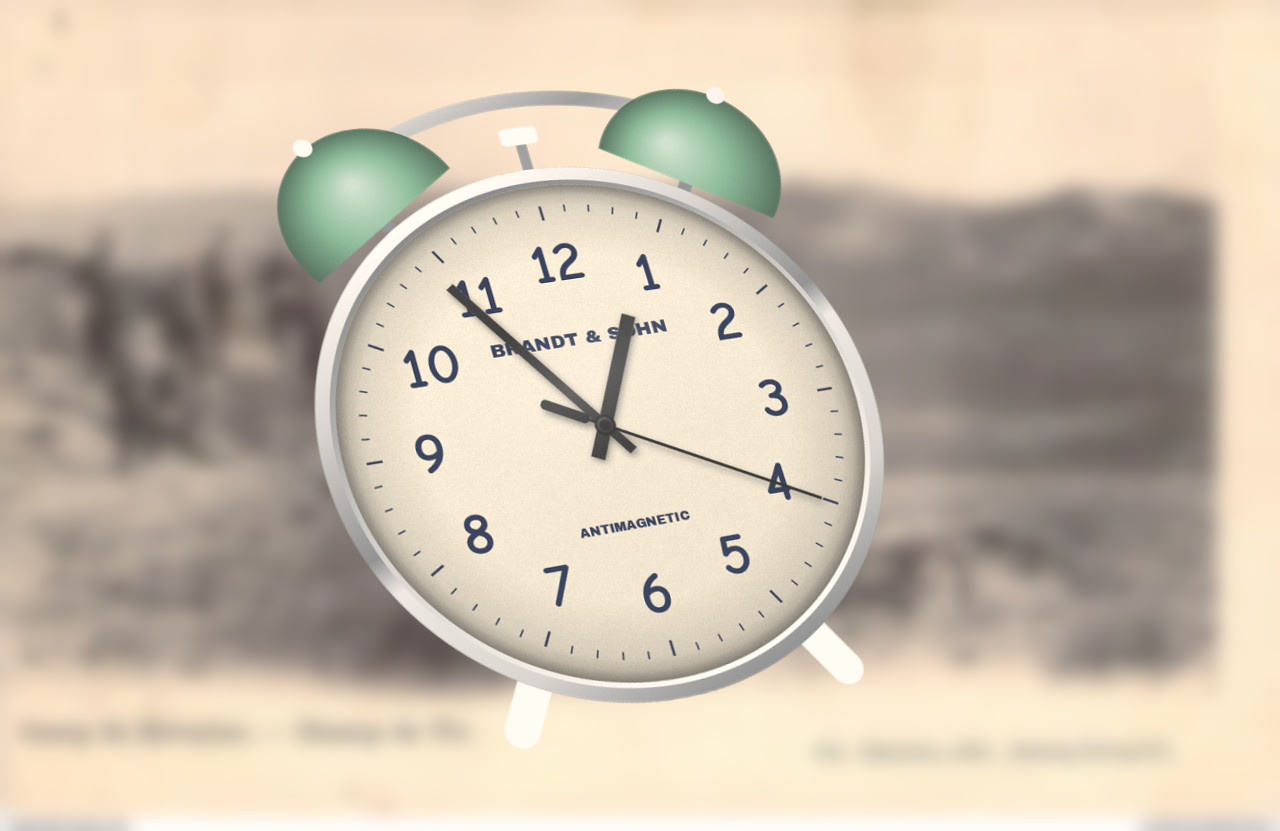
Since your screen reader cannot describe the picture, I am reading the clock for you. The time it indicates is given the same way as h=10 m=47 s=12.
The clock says h=12 m=54 s=20
